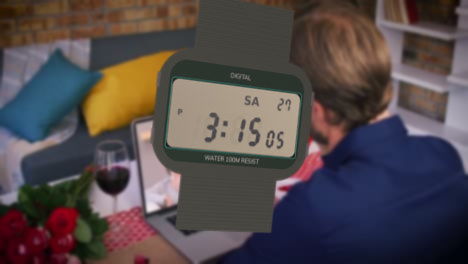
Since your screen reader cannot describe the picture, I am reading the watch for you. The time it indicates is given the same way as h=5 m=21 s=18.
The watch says h=3 m=15 s=5
